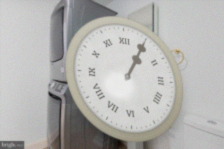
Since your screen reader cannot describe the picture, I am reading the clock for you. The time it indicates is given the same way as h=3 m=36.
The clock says h=1 m=5
